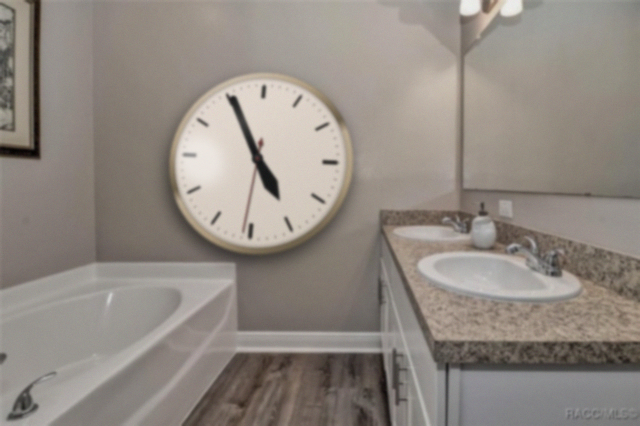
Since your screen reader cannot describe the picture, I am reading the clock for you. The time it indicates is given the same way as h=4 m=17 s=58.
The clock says h=4 m=55 s=31
